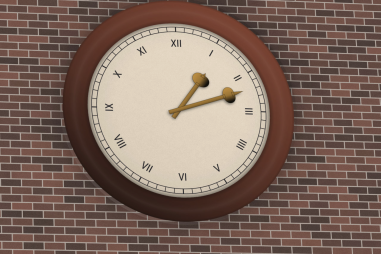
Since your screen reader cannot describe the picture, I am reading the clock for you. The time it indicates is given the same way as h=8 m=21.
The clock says h=1 m=12
